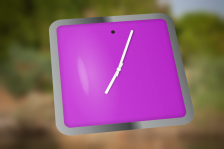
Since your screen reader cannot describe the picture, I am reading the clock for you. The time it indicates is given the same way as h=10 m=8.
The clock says h=7 m=4
